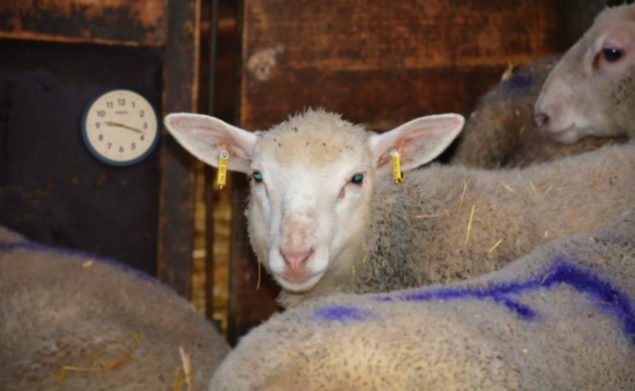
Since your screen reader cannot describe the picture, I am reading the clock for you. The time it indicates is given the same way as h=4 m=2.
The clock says h=9 m=18
